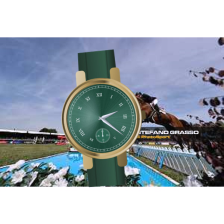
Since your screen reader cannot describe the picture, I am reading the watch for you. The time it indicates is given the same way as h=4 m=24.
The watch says h=2 m=22
